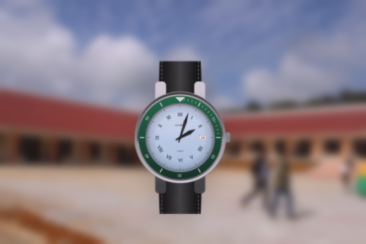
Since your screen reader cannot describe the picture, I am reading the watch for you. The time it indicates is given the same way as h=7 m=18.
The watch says h=2 m=3
